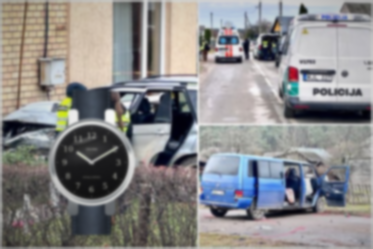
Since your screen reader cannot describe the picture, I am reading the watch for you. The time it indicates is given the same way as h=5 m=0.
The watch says h=10 m=10
